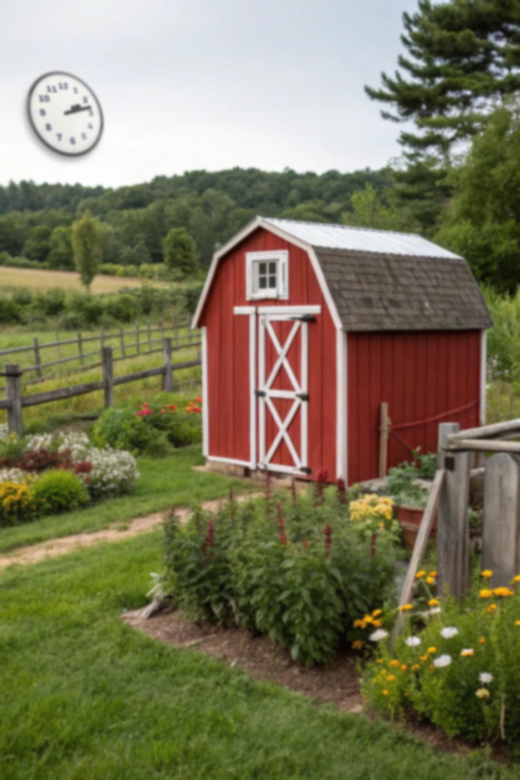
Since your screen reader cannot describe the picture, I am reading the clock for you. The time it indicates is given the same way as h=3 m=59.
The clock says h=2 m=13
